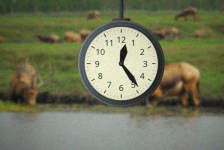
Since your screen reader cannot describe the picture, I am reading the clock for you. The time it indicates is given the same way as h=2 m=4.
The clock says h=12 m=24
